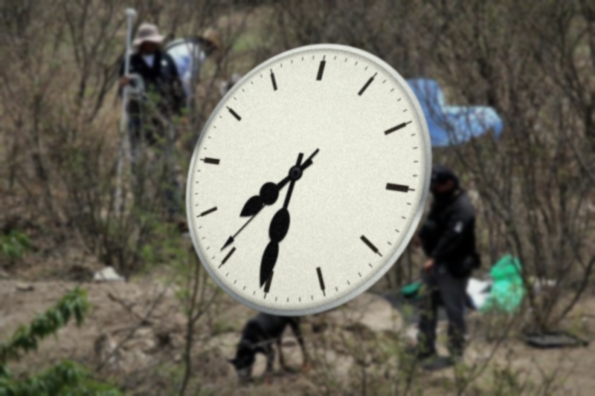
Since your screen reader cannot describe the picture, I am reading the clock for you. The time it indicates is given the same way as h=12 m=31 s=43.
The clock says h=7 m=30 s=36
